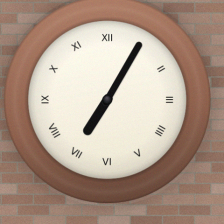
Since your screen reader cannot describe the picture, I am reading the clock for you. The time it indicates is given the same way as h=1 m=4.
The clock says h=7 m=5
